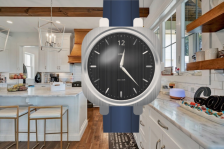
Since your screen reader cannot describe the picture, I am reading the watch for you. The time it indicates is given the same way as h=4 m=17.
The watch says h=12 m=23
